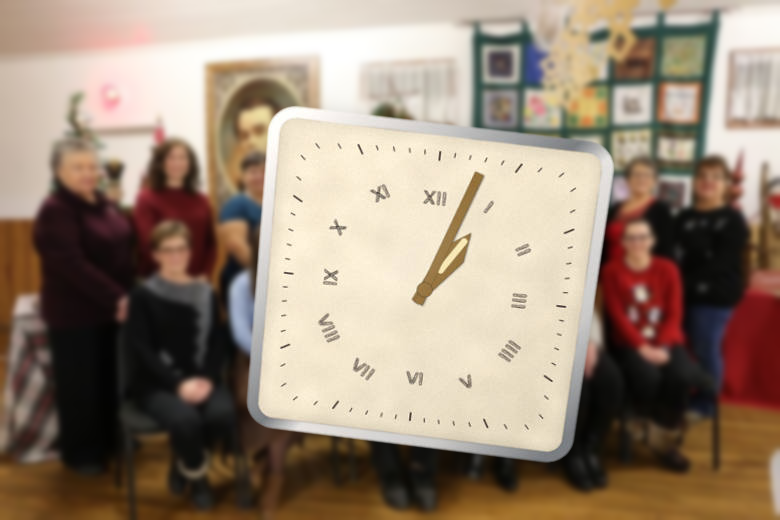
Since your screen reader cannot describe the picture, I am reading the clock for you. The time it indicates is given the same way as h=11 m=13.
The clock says h=1 m=3
